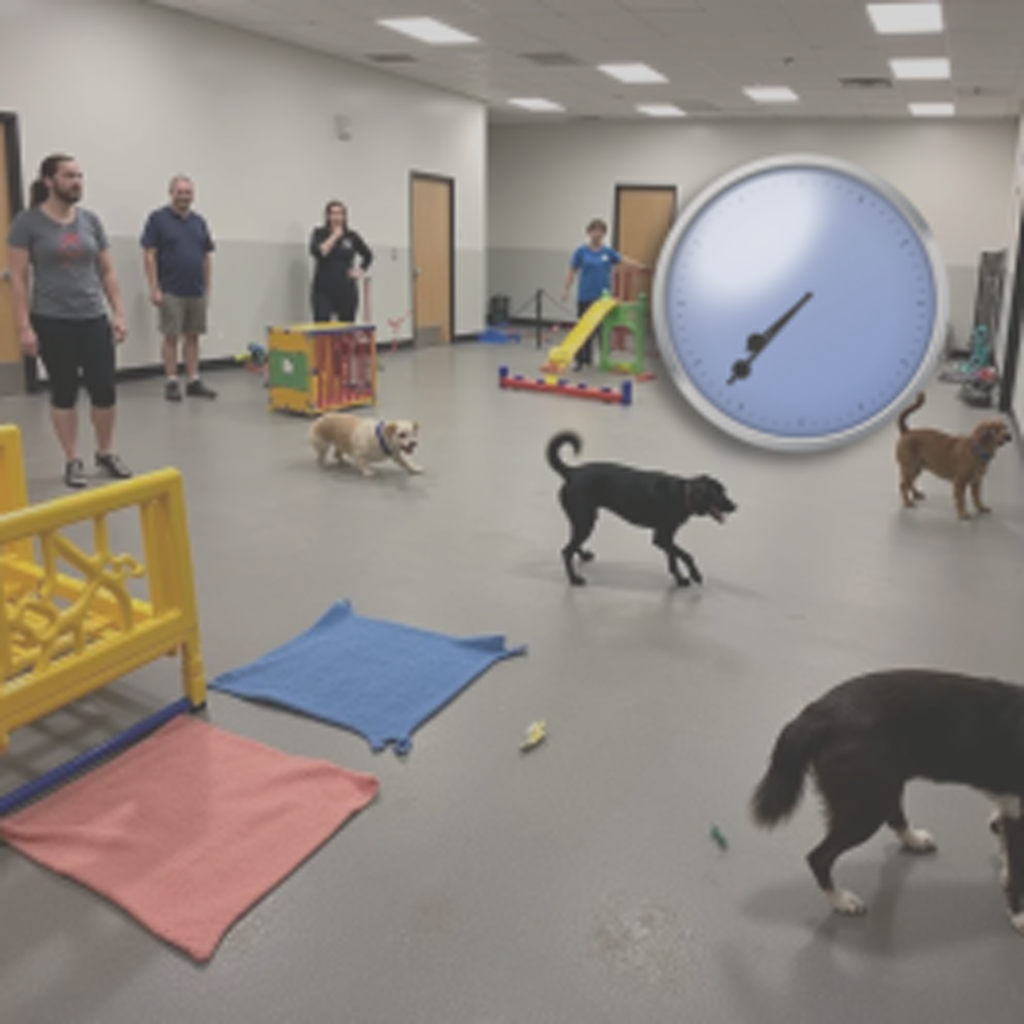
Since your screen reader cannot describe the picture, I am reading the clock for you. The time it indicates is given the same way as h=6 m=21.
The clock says h=7 m=37
